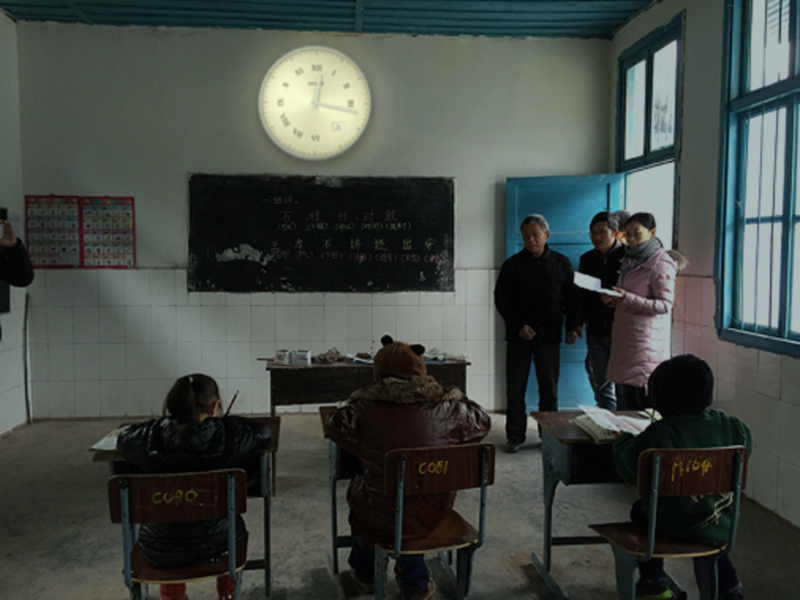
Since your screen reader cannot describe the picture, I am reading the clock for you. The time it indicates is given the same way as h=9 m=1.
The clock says h=12 m=17
